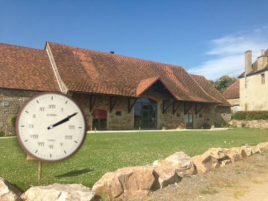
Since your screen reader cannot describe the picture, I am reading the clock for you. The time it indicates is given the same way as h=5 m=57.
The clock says h=2 m=10
